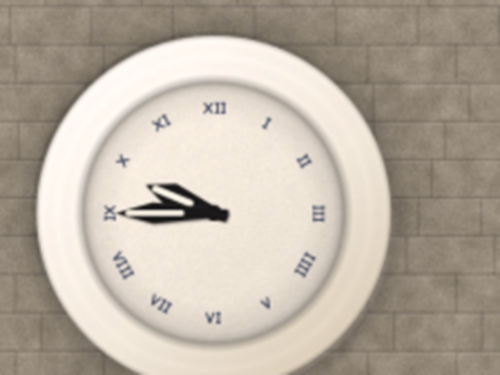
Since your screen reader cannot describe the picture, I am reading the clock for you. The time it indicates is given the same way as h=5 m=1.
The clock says h=9 m=45
